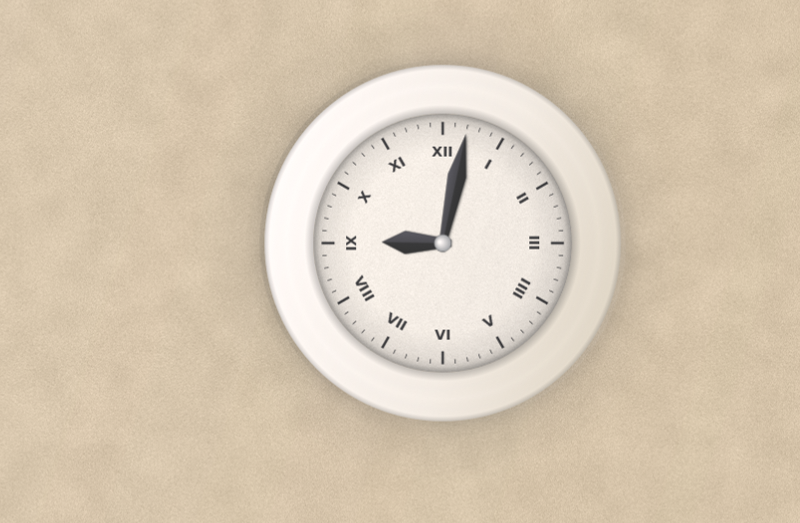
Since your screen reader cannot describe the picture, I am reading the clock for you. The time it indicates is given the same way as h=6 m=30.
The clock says h=9 m=2
